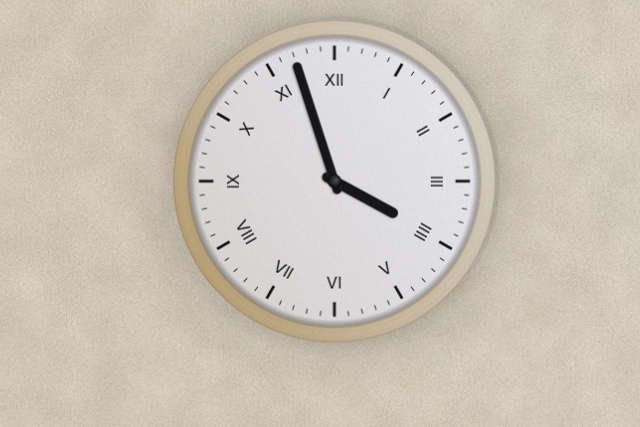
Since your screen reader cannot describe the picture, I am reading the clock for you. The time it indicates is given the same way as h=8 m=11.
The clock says h=3 m=57
